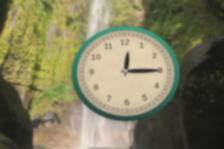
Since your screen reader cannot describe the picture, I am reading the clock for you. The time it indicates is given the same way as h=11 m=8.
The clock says h=12 m=15
